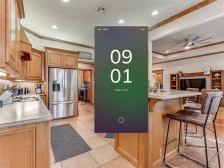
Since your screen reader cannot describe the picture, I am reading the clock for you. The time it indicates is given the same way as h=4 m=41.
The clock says h=9 m=1
